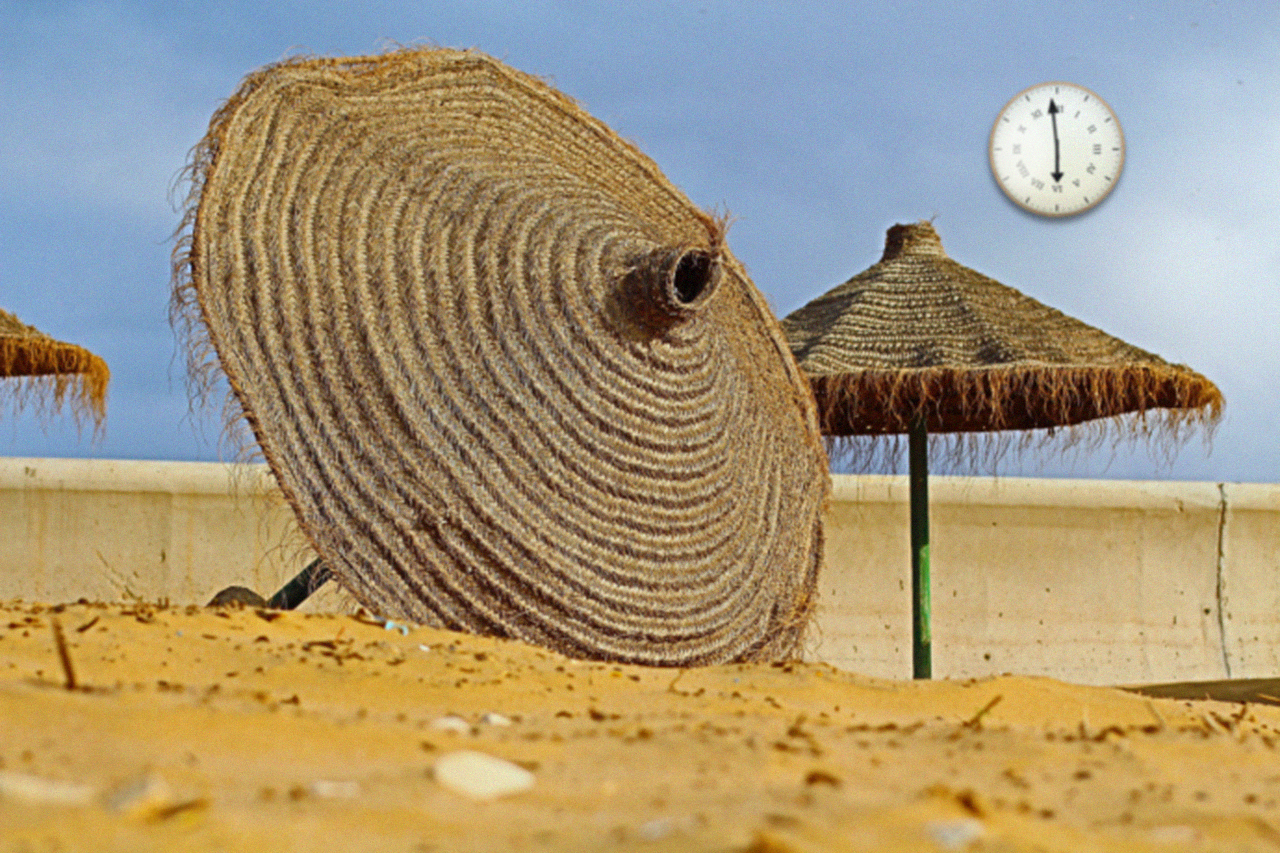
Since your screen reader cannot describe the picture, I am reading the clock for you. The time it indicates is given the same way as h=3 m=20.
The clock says h=5 m=59
